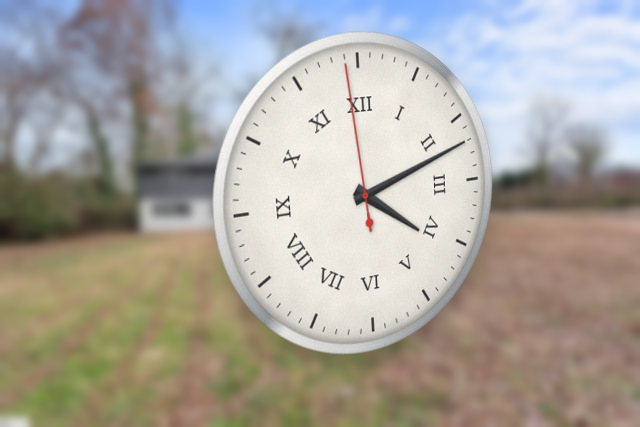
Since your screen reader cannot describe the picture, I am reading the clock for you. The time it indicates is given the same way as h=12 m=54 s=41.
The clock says h=4 m=11 s=59
